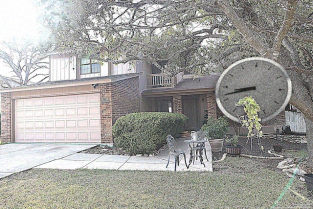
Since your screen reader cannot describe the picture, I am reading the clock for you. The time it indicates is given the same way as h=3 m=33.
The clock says h=8 m=42
